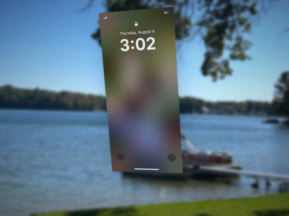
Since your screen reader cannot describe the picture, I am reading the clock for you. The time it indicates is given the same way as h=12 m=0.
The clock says h=3 m=2
